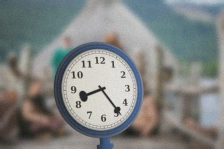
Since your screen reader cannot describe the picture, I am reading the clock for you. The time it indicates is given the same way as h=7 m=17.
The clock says h=8 m=24
